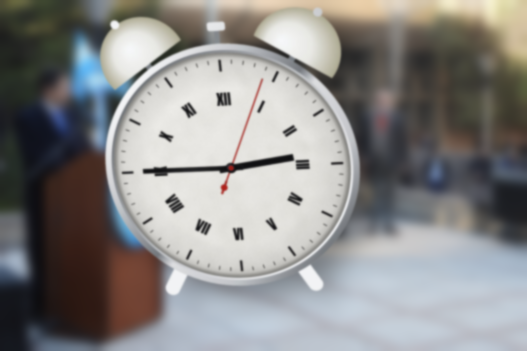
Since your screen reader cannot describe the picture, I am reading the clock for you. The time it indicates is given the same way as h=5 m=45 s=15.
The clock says h=2 m=45 s=4
